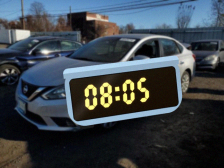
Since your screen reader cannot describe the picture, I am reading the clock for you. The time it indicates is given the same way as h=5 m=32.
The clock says h=8 m=5
